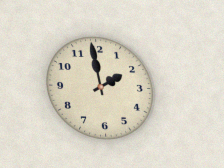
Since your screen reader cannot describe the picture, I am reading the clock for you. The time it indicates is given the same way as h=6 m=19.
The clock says h=1 m=59
